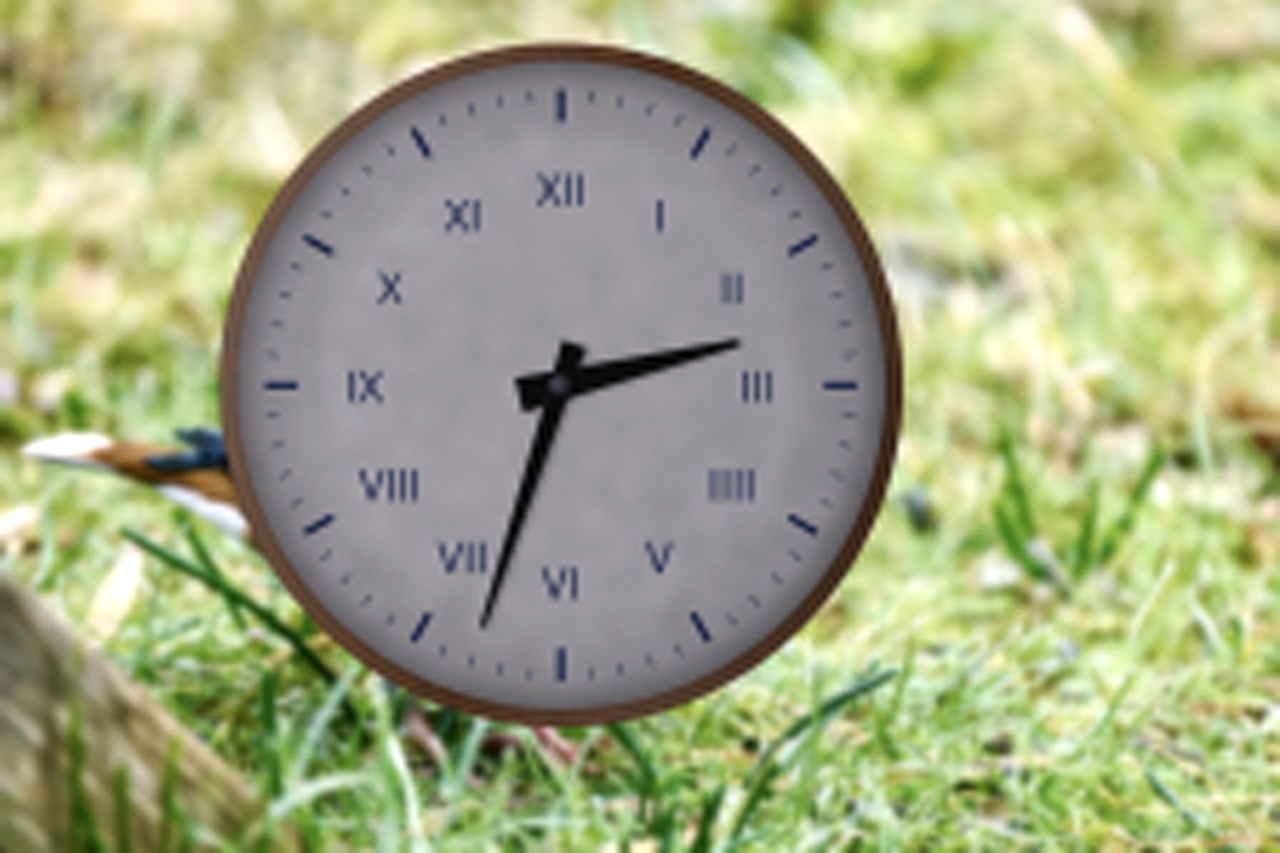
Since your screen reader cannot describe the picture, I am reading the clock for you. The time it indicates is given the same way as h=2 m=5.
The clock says h=2 m=33
